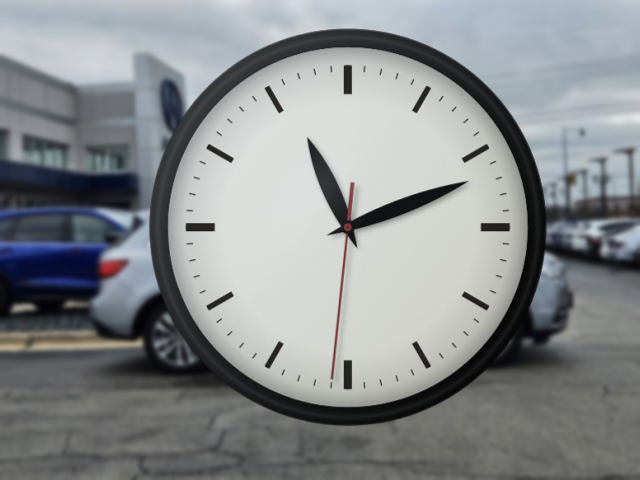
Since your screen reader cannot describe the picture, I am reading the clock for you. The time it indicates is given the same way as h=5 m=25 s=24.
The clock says h=11 m=11 s=31
